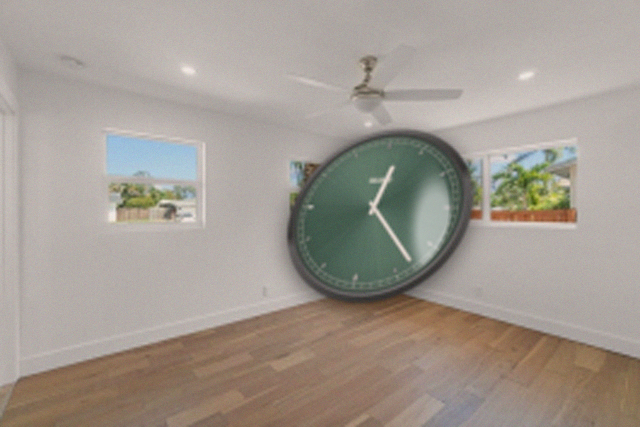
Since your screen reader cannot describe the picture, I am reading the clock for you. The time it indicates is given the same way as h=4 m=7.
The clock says h=12 m=23
